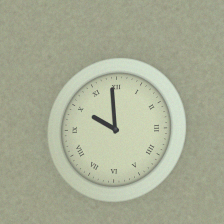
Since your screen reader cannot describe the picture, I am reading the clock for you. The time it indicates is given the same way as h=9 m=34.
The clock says h=9 m=59
